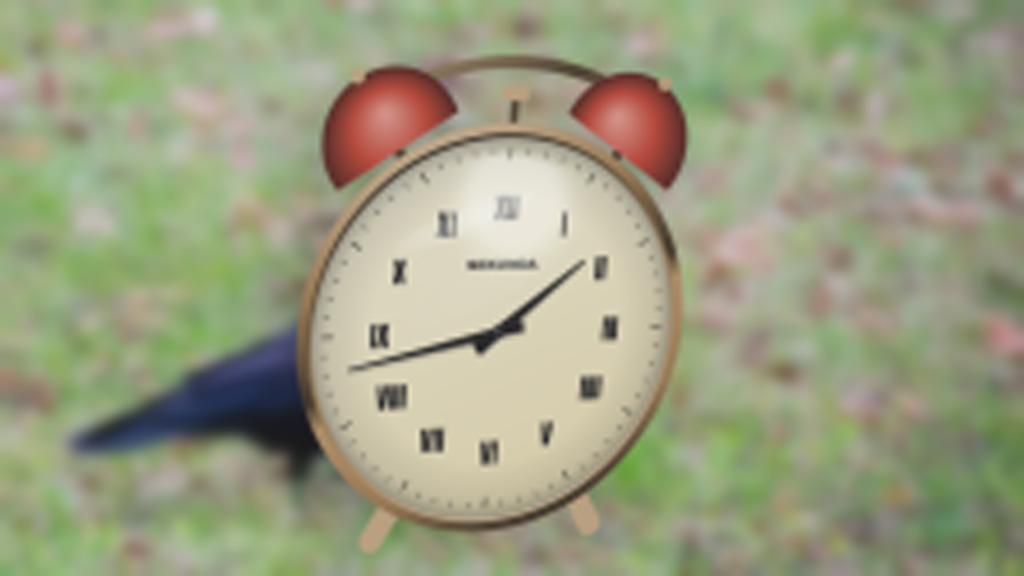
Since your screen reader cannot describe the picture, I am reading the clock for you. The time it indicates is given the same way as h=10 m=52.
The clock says h=1 m=43
